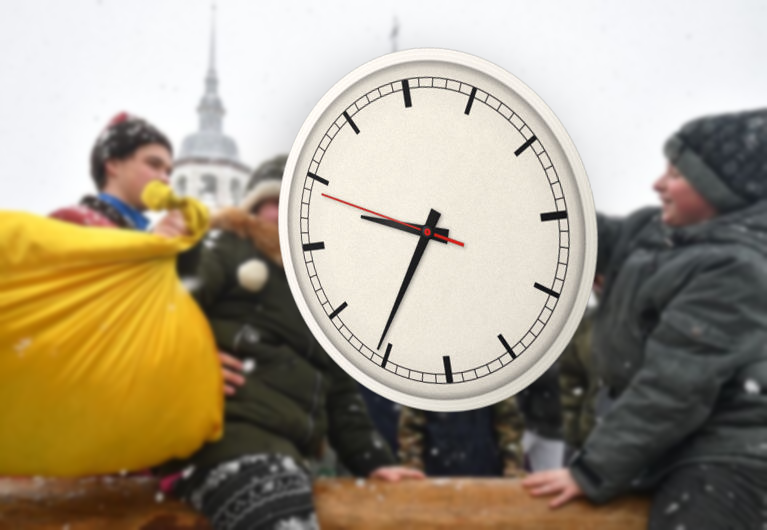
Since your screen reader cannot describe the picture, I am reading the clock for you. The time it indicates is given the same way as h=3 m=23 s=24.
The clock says h=9 m=35 s=49
